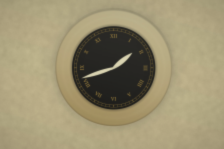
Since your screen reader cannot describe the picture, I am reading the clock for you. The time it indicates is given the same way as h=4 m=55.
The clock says h=1 m=42
